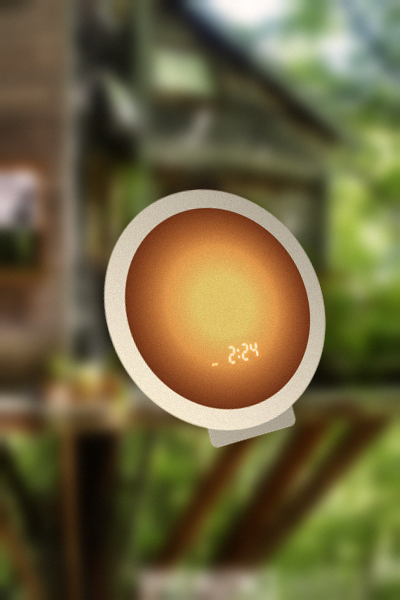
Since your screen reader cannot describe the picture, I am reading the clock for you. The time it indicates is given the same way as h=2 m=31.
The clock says h=2 m=24
